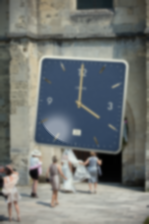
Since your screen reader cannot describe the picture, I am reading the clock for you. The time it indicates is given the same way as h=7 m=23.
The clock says h=4 m=0
